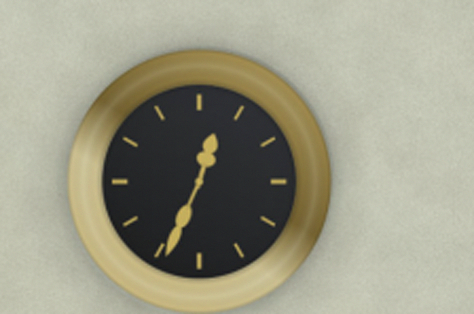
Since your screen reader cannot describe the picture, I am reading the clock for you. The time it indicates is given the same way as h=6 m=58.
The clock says h=12 m=34
